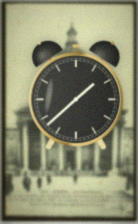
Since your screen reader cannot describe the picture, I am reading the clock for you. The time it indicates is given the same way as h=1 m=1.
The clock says h=1 m=38
